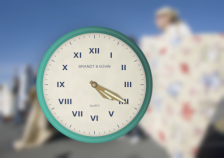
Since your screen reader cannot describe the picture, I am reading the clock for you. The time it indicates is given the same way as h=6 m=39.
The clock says h=4 m=20
